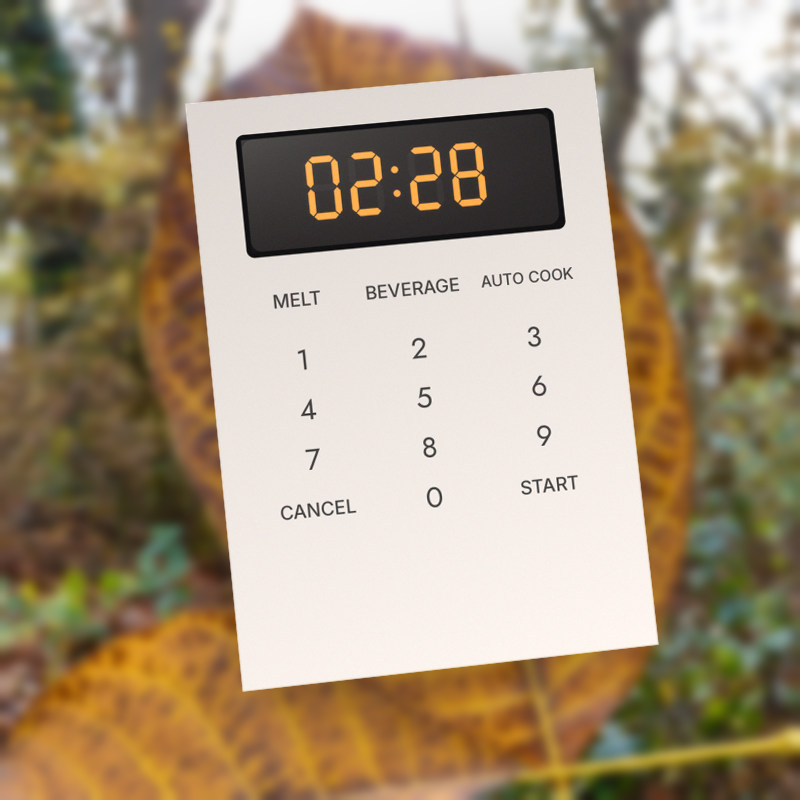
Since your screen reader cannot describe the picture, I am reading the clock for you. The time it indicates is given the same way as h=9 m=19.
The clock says h=2 m=28
